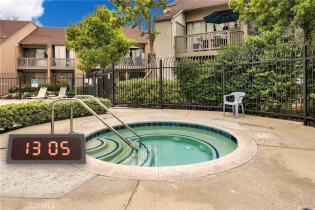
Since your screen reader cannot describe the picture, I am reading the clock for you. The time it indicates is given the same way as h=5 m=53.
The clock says h=13 m=5
